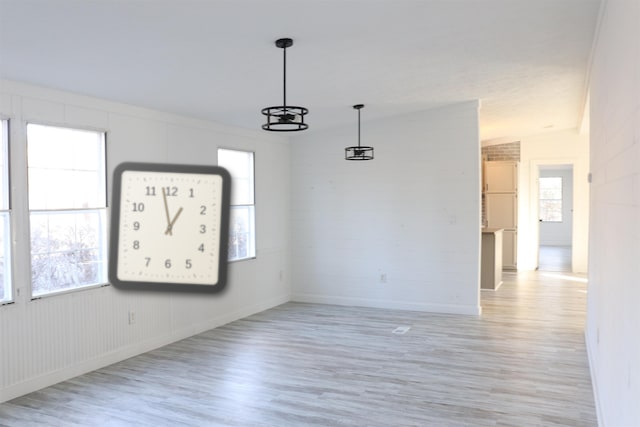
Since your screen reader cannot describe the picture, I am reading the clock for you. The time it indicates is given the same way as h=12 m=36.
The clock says h=12 m=58
